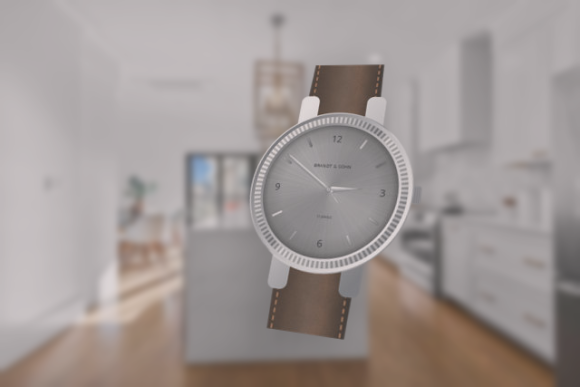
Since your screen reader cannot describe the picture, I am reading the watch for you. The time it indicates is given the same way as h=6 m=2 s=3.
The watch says h=2 m=50 s=53
